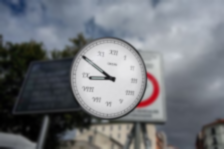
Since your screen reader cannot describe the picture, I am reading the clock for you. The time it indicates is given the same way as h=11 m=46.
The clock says h=8 m=50
